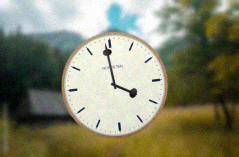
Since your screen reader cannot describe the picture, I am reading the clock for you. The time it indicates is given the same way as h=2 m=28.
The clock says h=3 m=59
